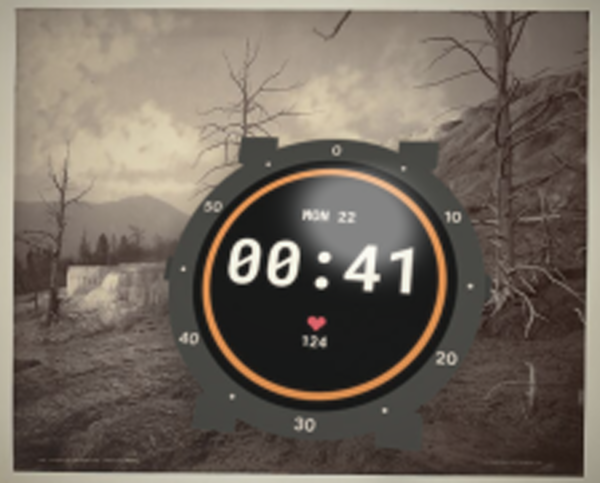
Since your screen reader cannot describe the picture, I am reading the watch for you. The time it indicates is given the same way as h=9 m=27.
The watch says h=0 m=41
